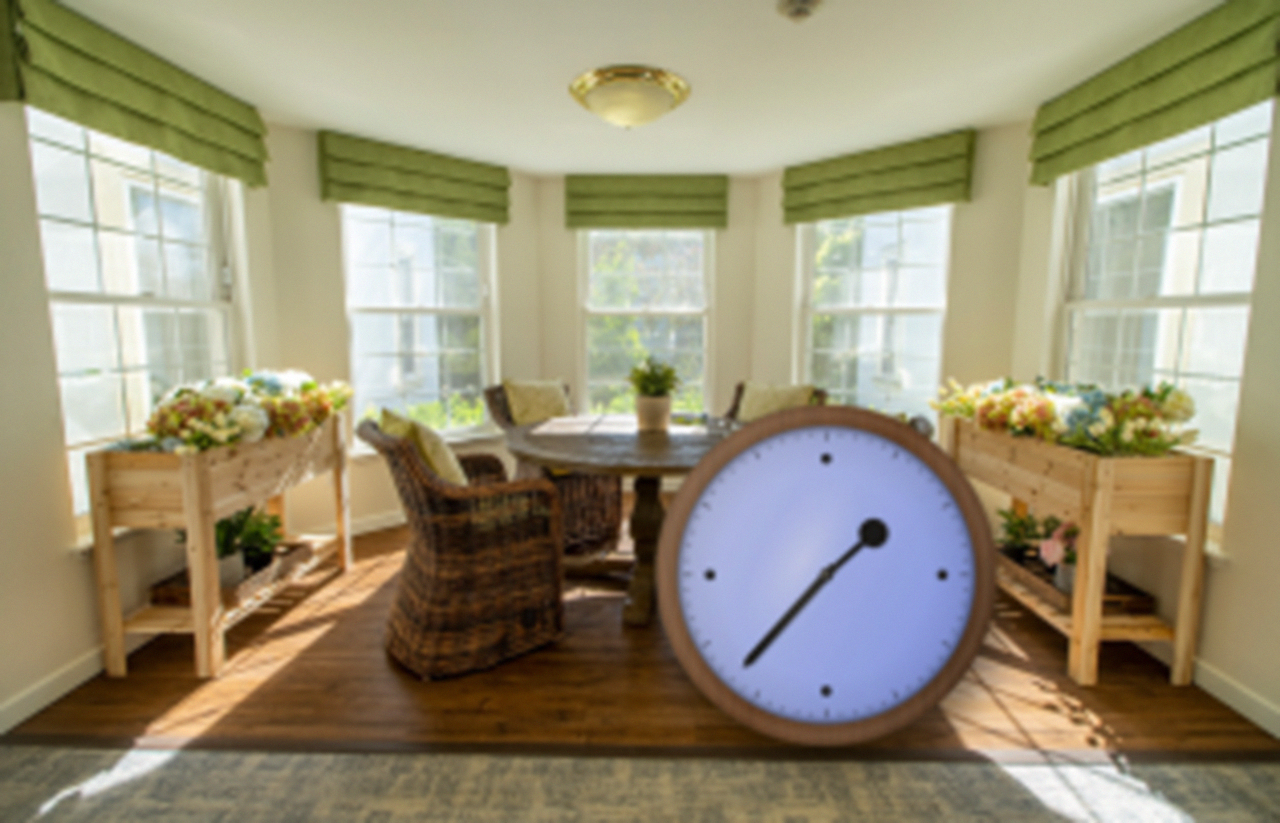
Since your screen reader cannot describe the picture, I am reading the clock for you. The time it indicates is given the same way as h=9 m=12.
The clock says h=1 m=37
